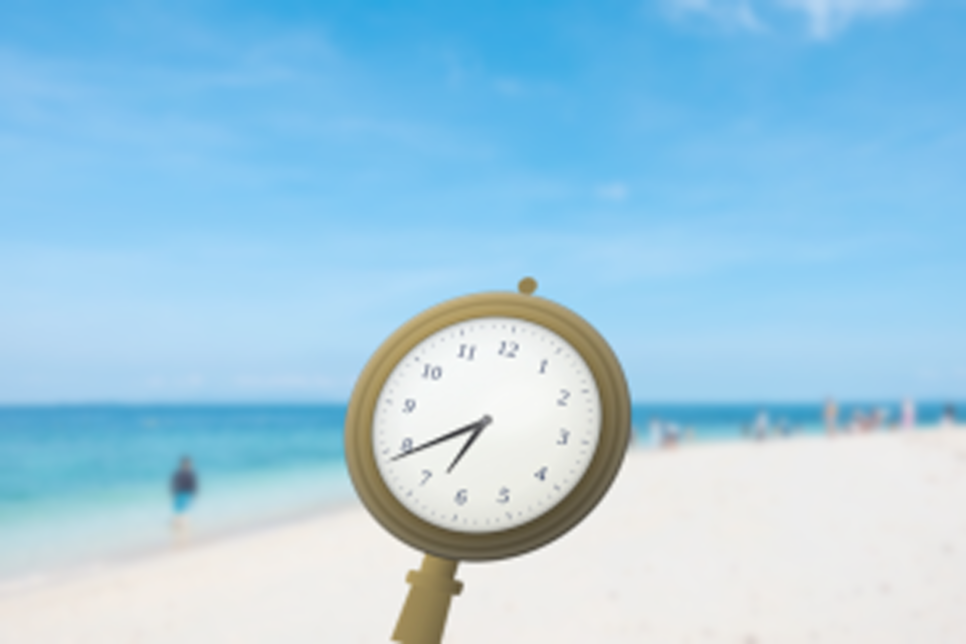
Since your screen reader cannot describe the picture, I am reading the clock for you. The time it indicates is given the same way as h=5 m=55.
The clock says h=6 m=39
